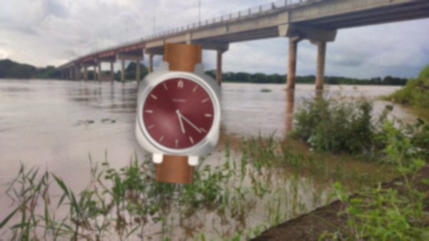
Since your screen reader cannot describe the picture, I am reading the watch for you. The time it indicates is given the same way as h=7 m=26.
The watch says h=5 m=21
